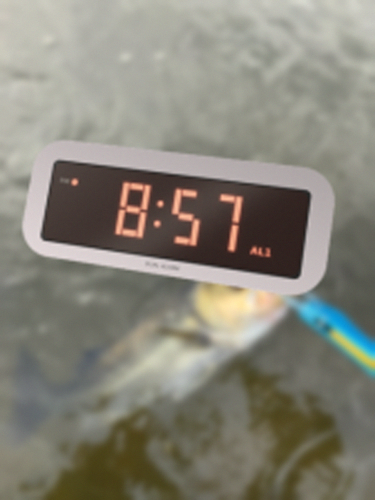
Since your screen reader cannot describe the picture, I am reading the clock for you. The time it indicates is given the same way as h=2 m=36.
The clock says h=8 m=57
